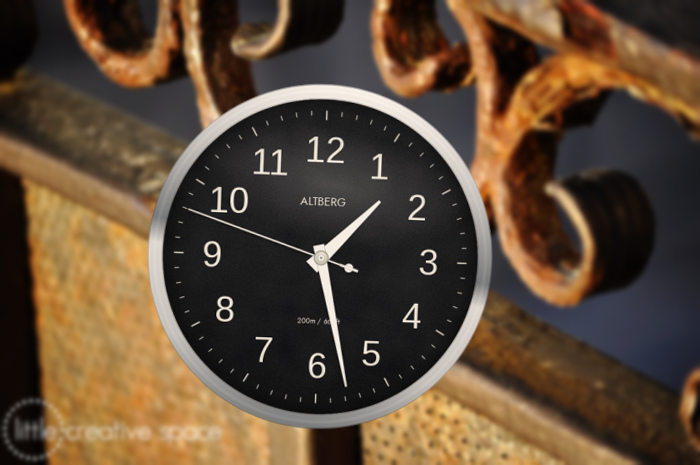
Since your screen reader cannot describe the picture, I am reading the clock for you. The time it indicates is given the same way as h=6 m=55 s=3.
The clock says h=1 m=27 s=48
